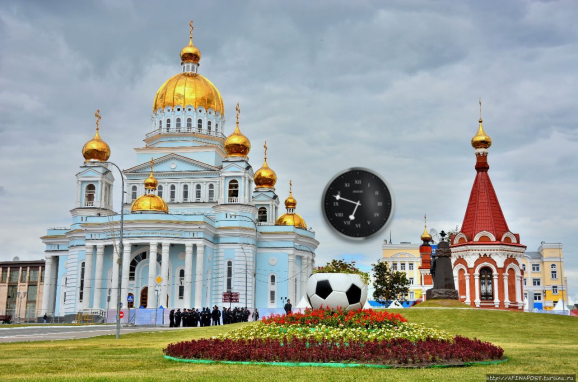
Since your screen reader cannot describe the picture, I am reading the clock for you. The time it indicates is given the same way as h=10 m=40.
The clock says h=6 m=48
